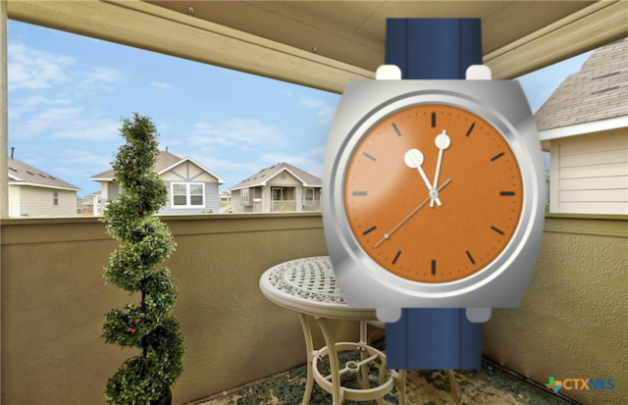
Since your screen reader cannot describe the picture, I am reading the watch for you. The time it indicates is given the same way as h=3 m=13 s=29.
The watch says h=11 m=1 s=38
